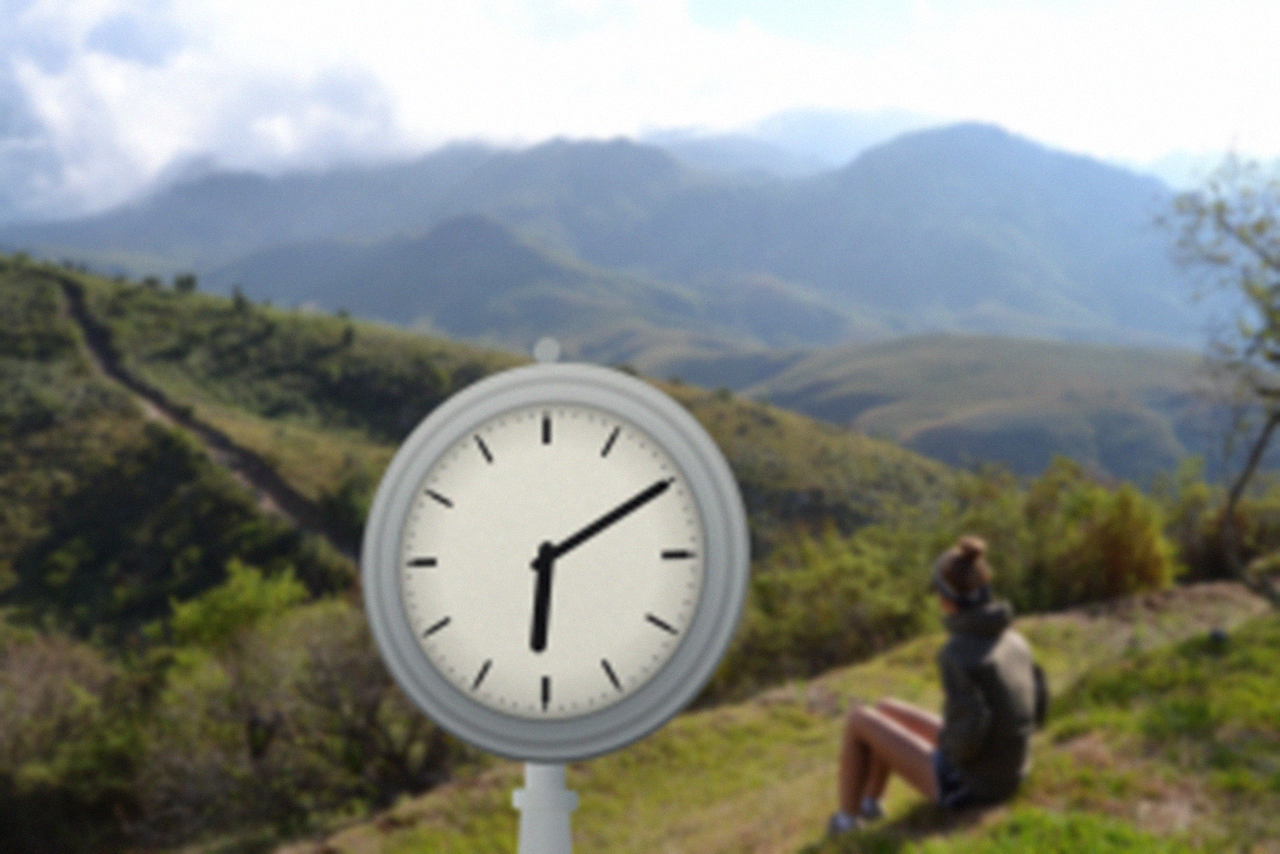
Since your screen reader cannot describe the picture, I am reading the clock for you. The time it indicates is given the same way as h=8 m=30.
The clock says h=6 m=10
